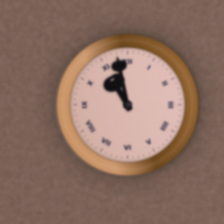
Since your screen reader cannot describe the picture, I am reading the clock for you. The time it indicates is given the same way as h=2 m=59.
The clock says h=10 m=58
